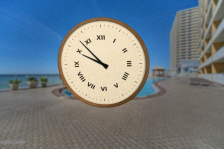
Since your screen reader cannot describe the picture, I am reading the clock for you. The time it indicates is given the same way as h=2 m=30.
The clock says h=9 m=53
